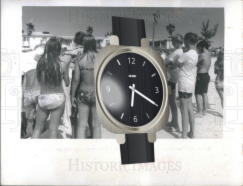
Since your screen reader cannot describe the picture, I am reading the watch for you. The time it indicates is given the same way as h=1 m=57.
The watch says h=6 m=20
